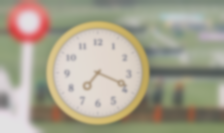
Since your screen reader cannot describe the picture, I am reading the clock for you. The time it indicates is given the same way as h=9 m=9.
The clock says h=7 m=19
